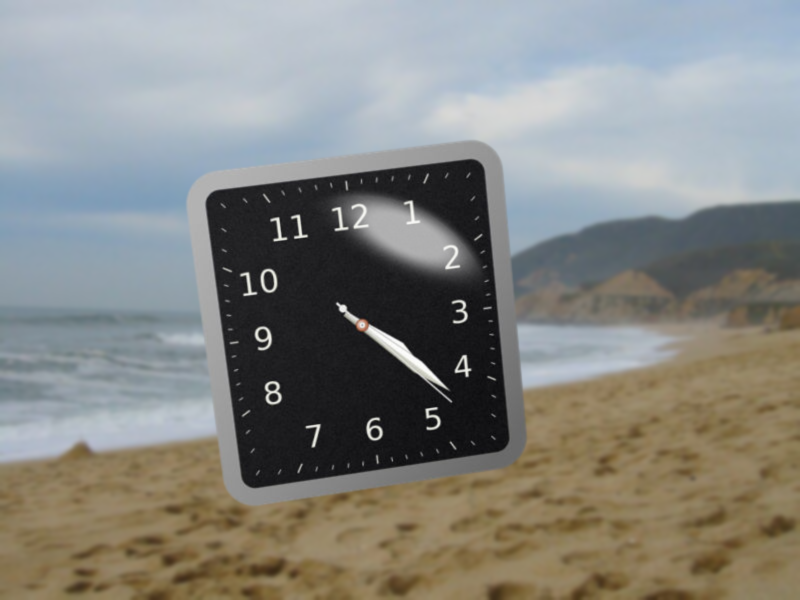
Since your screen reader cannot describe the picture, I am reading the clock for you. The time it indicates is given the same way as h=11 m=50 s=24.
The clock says h=4 m=22 s=23
